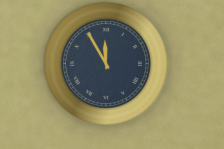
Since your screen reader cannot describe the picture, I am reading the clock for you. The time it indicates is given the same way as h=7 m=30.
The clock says h=11 m=55
